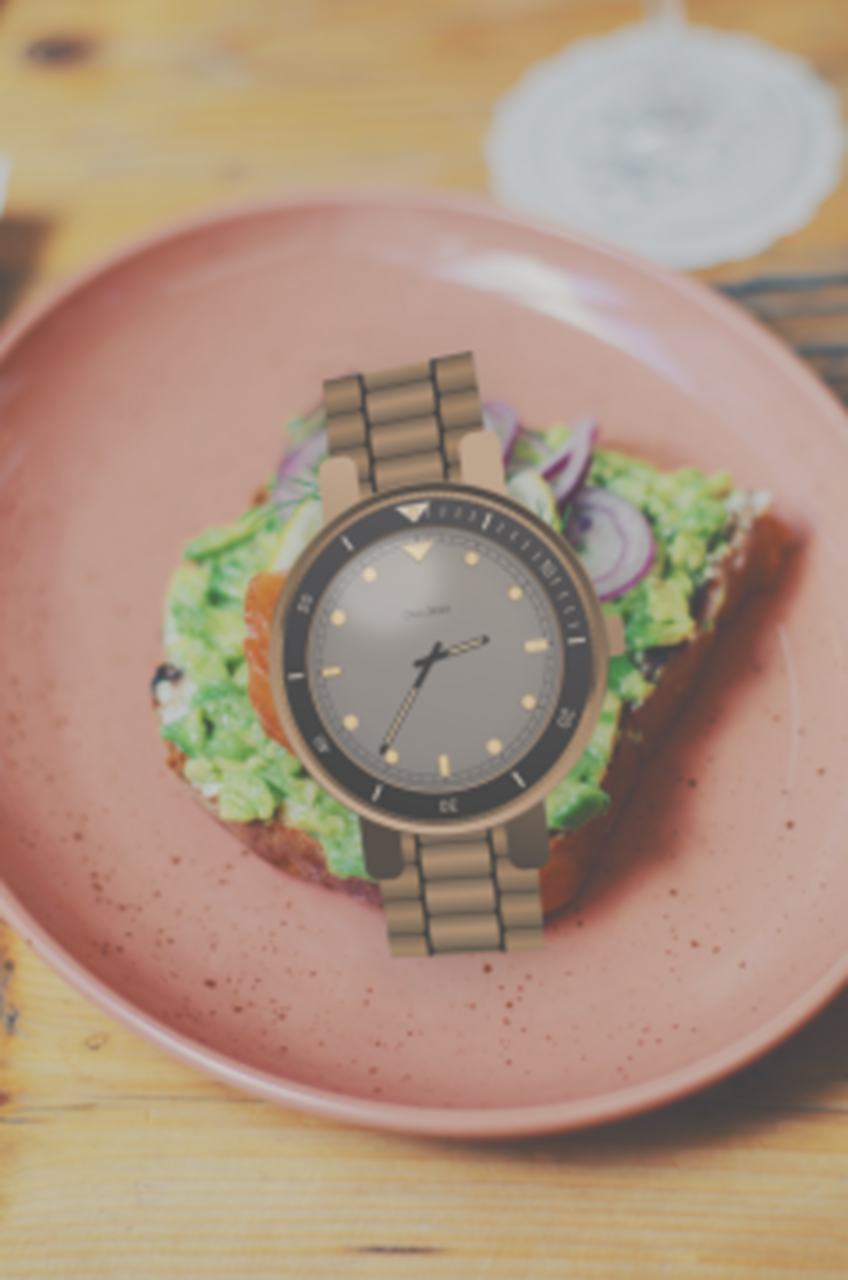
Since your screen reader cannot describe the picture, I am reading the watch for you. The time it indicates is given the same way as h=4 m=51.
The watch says h=2 m=36
